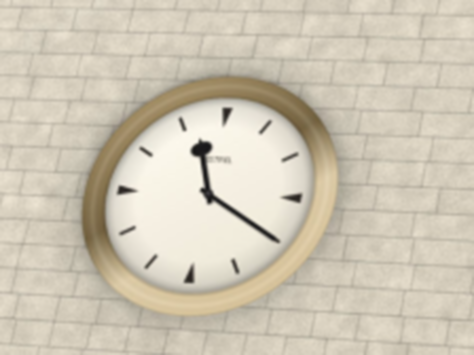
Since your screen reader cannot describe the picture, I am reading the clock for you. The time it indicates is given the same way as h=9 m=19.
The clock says h=11 m=20
